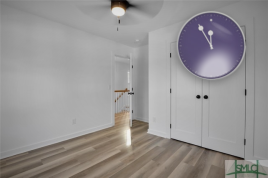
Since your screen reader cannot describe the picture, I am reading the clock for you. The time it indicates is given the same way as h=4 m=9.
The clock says h=11 m=55
